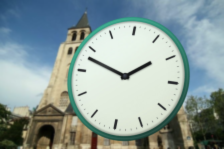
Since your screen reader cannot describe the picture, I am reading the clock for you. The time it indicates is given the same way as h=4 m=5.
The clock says h=1 m=48
